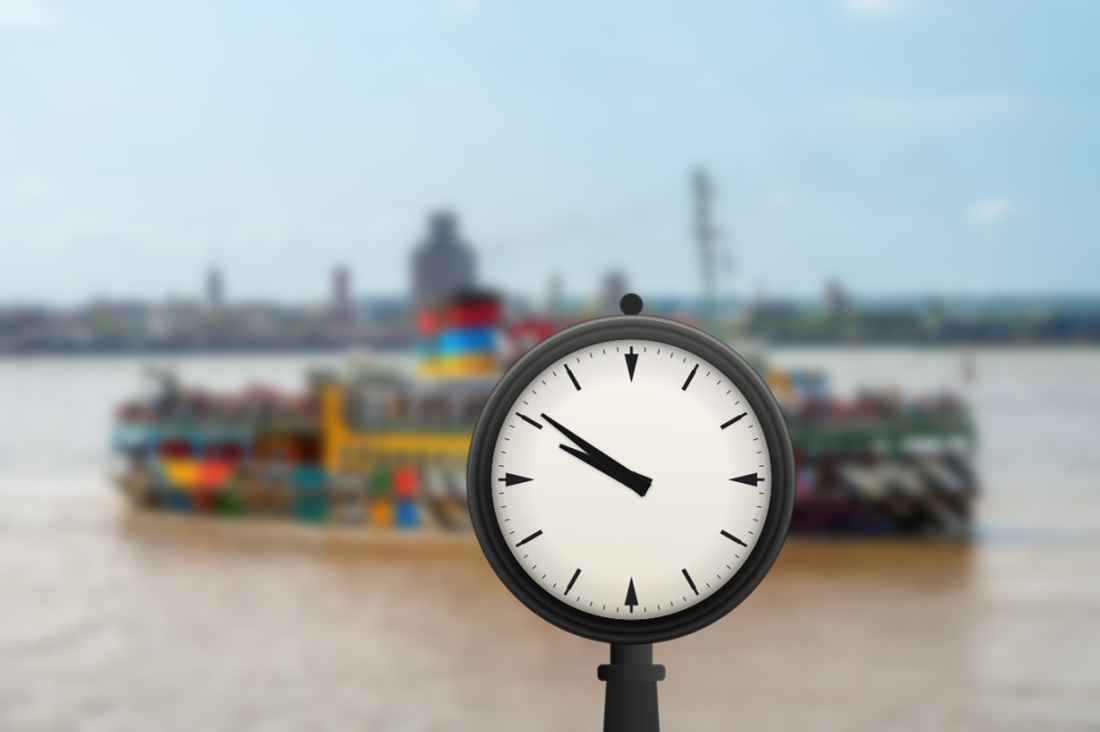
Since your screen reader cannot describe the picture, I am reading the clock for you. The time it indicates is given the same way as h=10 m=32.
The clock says h=9 m=51
